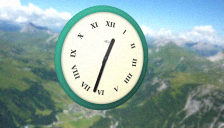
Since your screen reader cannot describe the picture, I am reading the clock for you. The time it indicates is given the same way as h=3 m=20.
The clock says h=12 m=32
